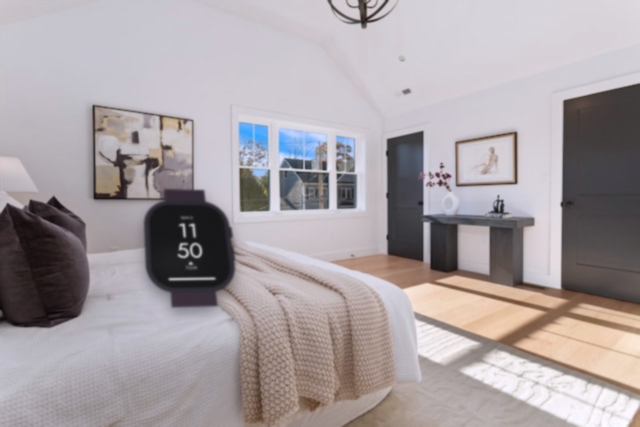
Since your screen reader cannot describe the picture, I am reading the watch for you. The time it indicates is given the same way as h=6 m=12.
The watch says h=11 m=50
